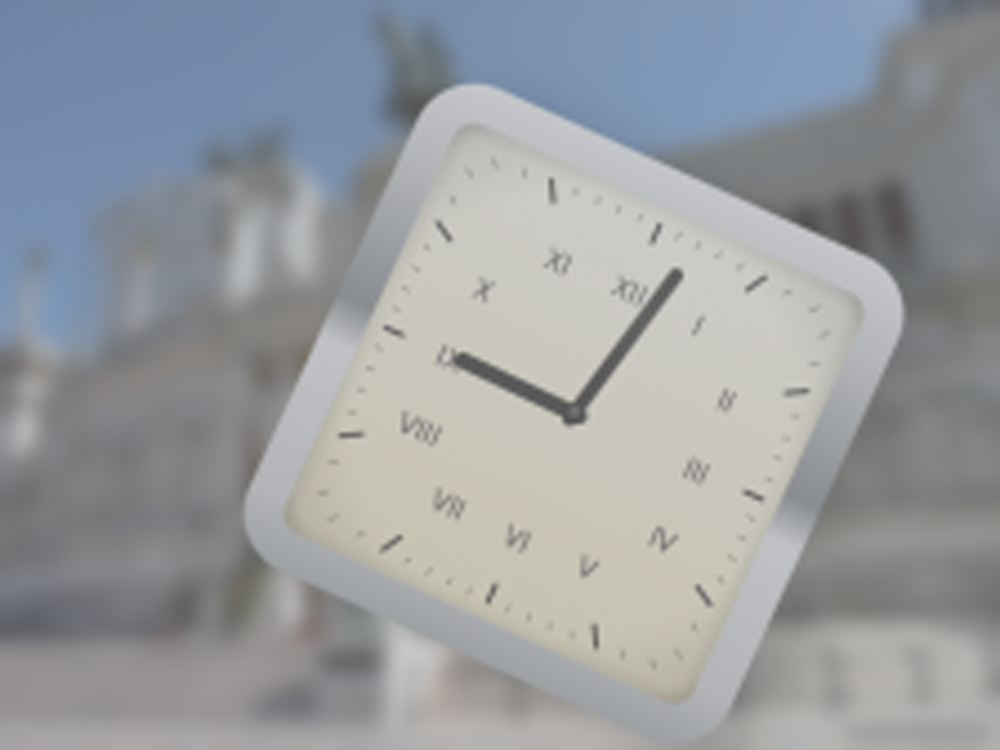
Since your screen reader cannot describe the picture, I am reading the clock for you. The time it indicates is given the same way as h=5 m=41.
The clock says h=9 m=2
